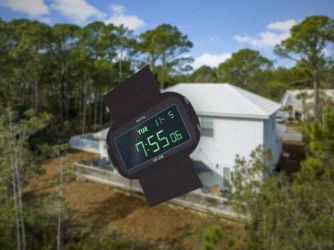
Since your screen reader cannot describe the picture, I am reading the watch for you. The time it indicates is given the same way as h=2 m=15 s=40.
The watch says h=7 m=55 s=6
